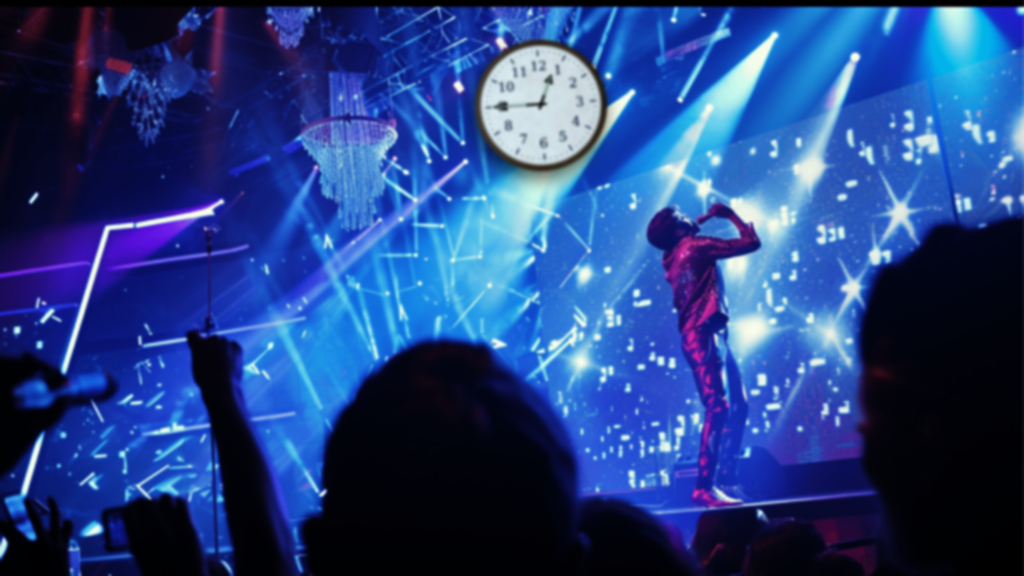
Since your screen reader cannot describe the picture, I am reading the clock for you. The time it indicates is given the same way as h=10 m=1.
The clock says h=12 m=45
